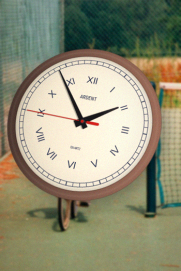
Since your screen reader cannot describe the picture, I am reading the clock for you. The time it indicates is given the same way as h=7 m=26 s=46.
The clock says h=1 m=53 s=45
